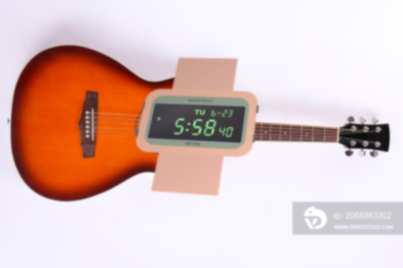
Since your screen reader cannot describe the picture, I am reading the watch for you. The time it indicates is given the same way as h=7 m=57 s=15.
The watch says h=5 m=58 s=40
